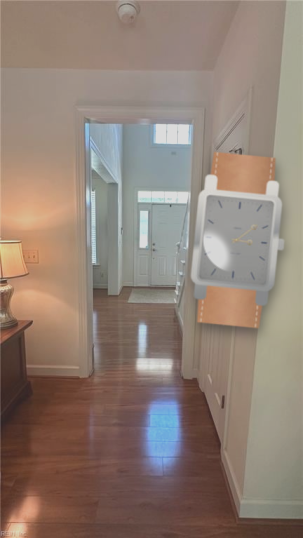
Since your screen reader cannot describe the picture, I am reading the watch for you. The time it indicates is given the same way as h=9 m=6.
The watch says h=3 m=8
